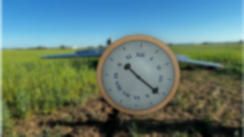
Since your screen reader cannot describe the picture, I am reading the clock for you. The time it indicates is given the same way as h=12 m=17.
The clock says h=10 m=21
